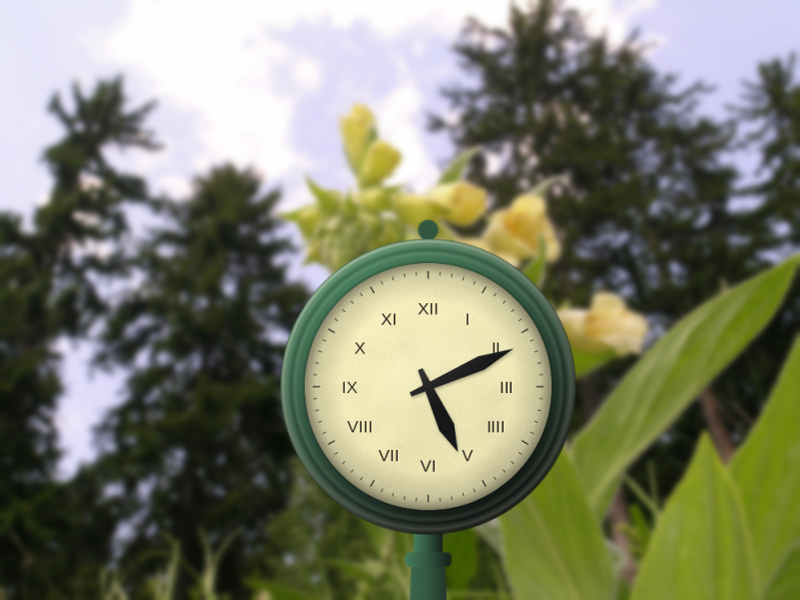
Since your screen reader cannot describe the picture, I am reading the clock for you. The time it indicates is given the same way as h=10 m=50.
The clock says h=5 m=11
